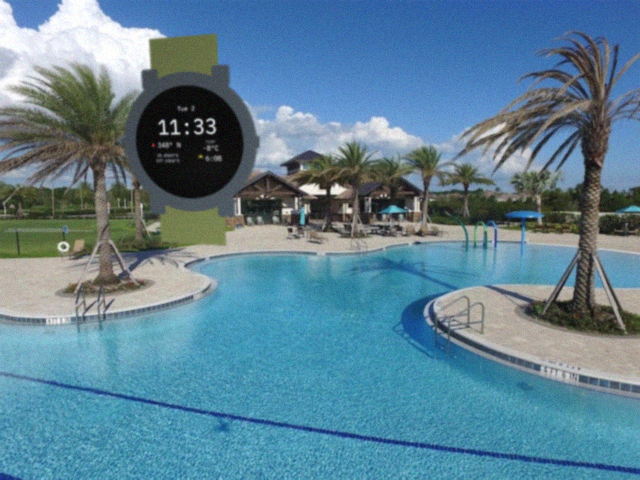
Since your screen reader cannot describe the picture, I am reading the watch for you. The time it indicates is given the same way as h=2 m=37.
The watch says h=11 m=33
